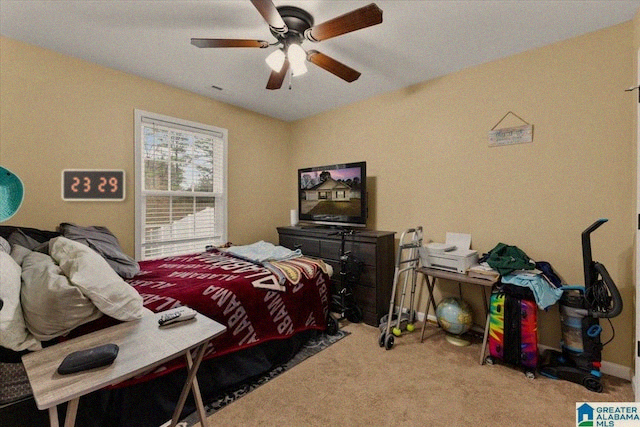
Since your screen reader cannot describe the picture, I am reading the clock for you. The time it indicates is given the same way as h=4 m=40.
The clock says h=23 m=29
